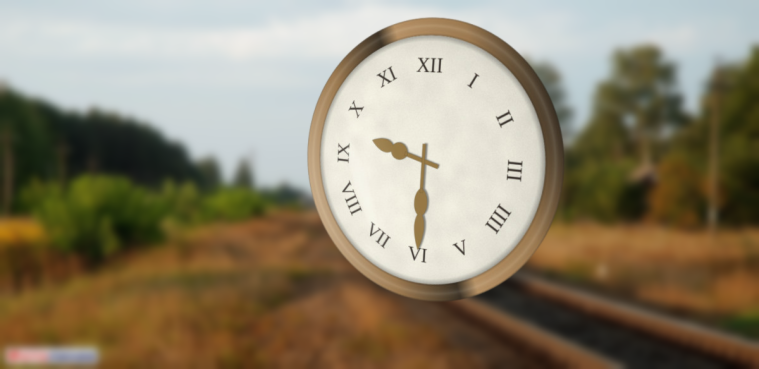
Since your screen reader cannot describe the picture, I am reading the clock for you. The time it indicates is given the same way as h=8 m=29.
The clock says h=9 m=30
